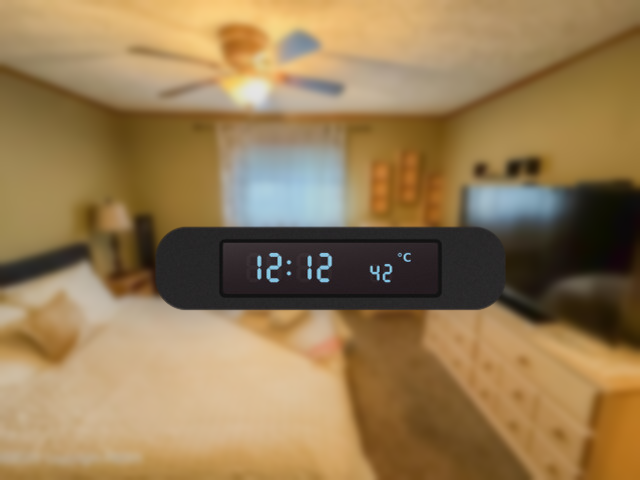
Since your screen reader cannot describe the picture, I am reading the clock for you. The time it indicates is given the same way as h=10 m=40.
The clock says h=12 m=12
